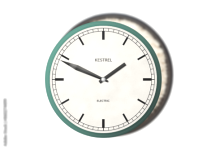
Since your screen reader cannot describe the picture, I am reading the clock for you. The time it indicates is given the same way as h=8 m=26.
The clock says h=1 m=49
